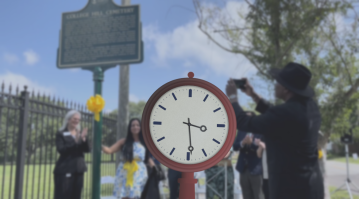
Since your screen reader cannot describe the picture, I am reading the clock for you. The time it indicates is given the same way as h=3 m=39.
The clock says h=3 m=29
